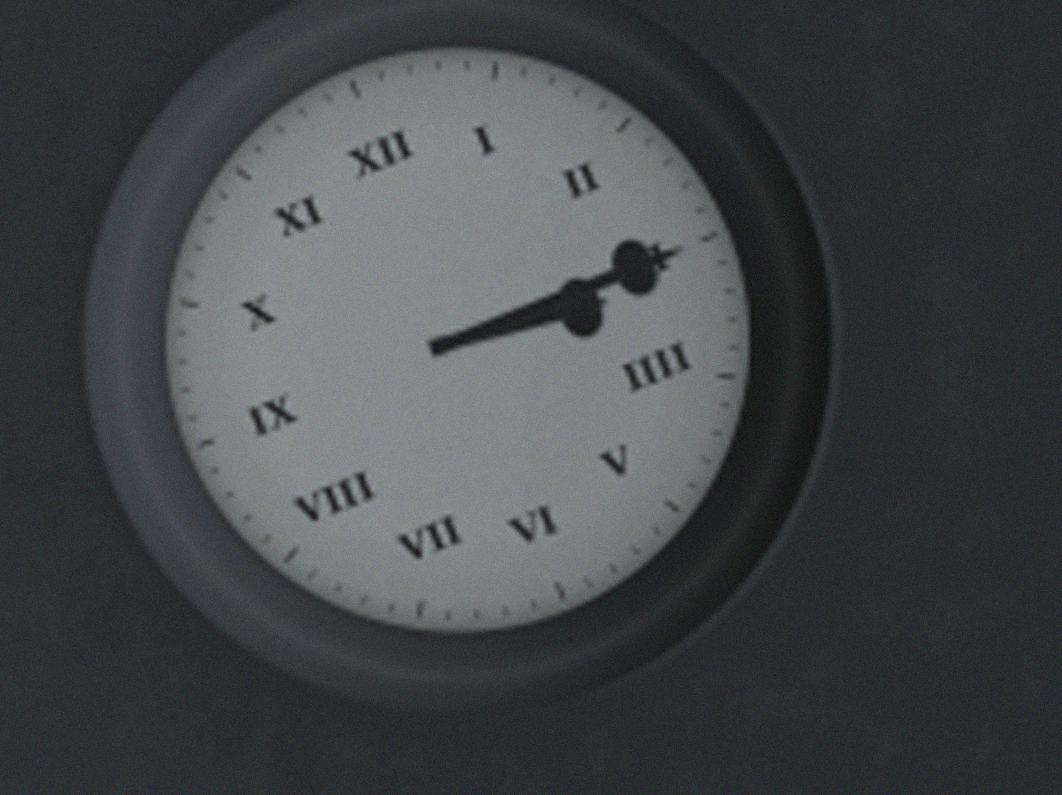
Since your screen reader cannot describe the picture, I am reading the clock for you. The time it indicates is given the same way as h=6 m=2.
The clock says h=3 m=15
